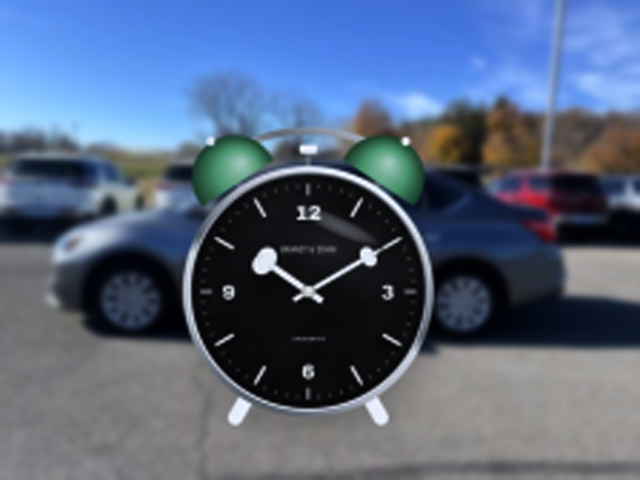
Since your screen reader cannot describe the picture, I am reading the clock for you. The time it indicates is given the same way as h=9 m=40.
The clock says h=10 m=10
